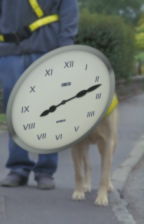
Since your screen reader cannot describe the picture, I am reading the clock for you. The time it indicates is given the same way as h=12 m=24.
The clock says h=8 m=12
